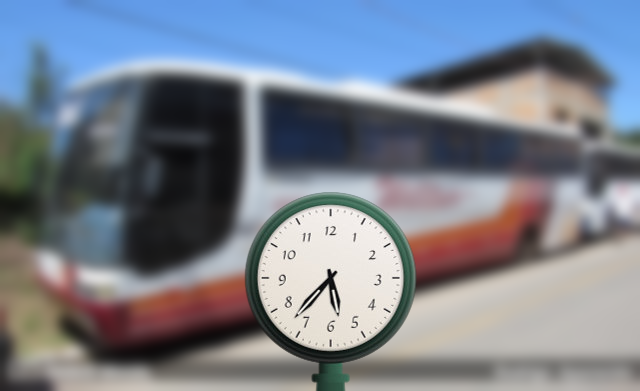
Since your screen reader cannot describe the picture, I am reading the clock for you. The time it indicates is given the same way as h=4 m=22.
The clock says h=5 m=37
